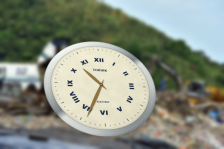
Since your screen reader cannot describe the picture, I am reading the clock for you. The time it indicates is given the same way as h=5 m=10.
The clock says h=10 m=34
